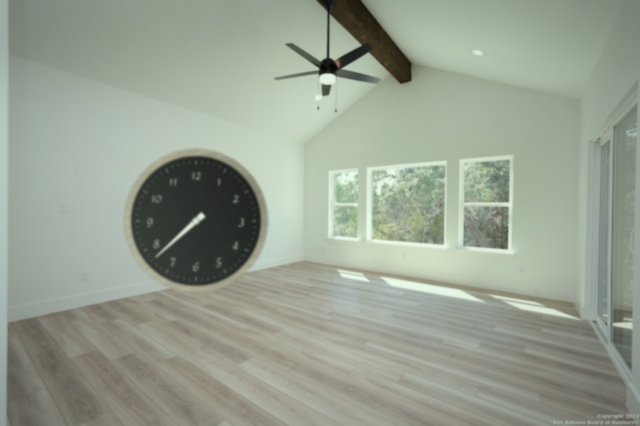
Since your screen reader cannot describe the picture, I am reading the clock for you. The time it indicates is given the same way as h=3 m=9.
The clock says h=7 m=38
